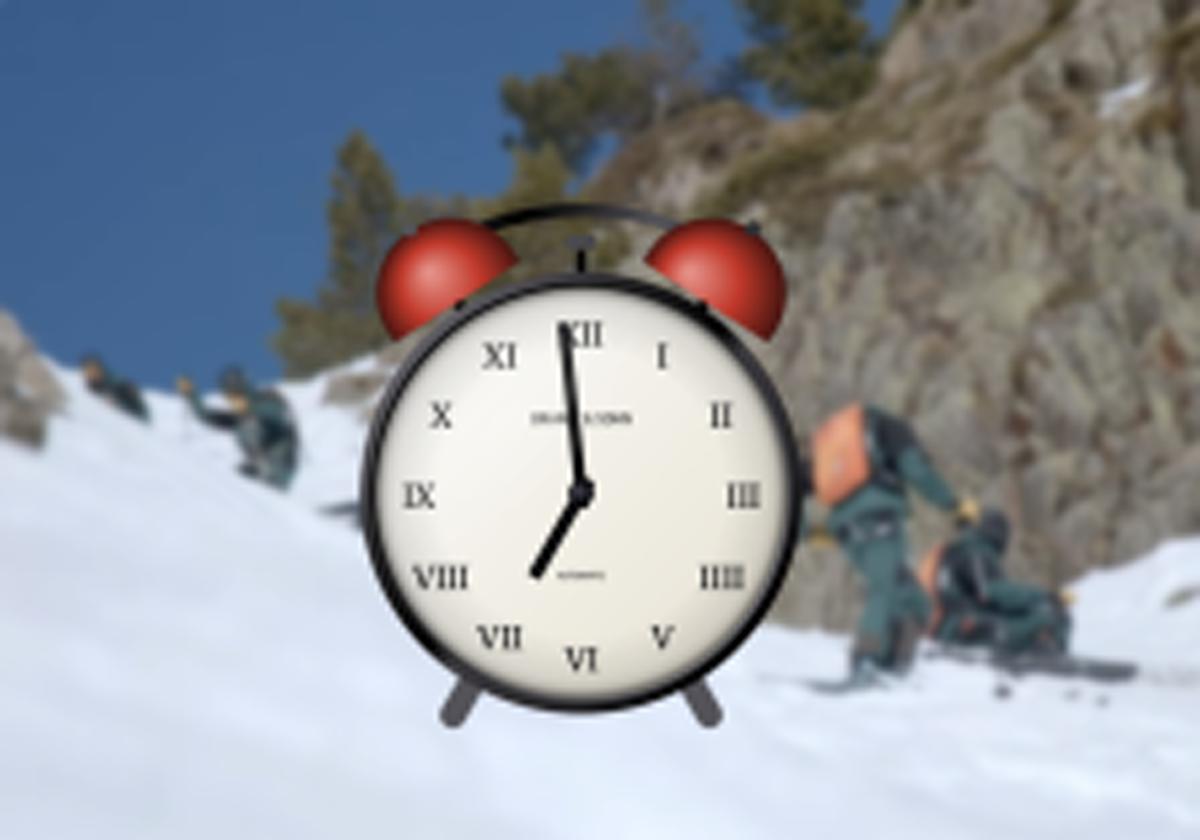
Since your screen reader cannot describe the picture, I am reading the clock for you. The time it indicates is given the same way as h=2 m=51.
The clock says h=6 m=59
